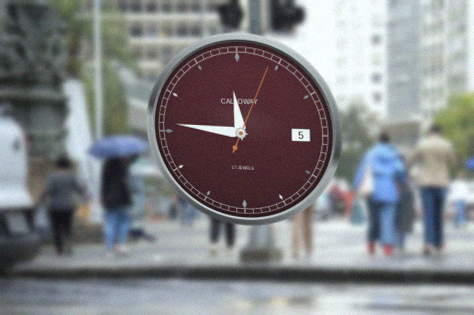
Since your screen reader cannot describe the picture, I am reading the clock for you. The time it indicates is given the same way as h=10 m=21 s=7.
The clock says h=11 m=46 s=4
